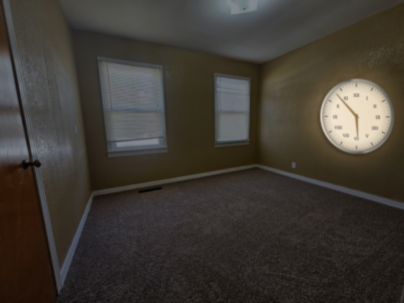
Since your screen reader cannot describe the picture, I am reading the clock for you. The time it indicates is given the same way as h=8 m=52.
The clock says h=5 m=53
